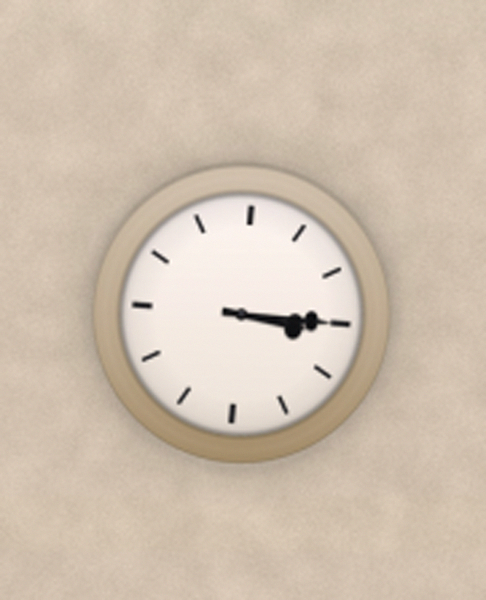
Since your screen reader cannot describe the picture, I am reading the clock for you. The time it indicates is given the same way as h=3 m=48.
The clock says h=3 m=15
